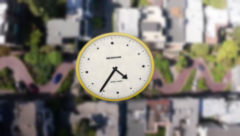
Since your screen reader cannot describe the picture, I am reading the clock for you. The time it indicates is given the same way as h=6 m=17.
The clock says h=4 m=36
